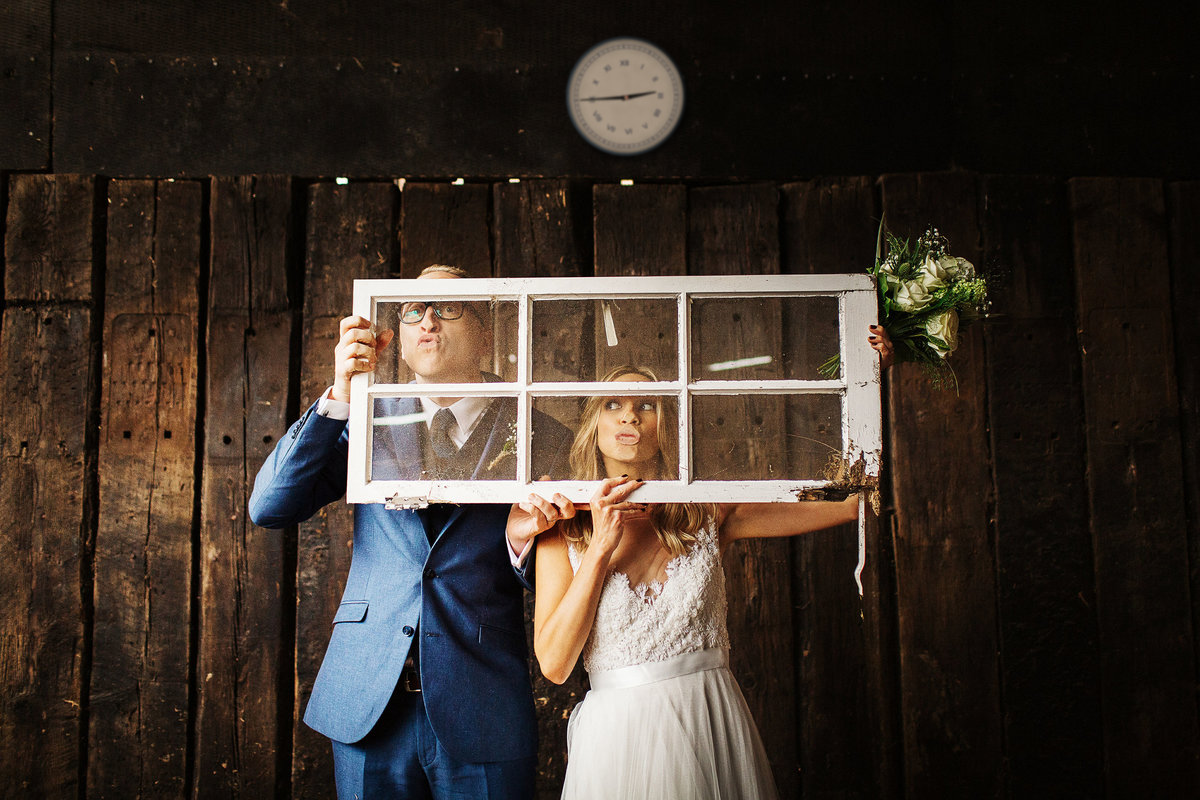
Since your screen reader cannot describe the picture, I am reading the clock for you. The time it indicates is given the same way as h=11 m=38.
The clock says h=2 m=45
